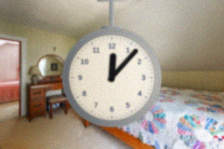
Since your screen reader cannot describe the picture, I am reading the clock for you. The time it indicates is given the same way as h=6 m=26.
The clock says h=12 m=7
